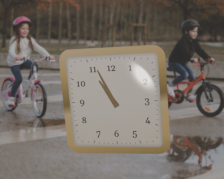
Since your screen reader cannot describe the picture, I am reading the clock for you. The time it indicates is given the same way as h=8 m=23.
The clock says h=10 m=56
